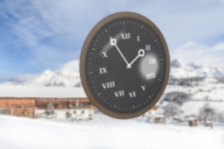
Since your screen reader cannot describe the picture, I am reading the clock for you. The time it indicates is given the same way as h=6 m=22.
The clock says h=1 m=55
